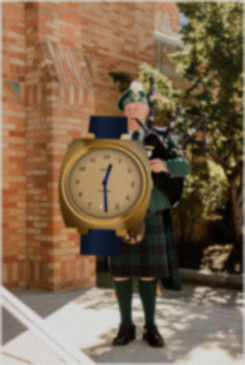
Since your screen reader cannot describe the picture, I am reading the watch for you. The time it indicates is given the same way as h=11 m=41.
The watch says h=12 m=29
